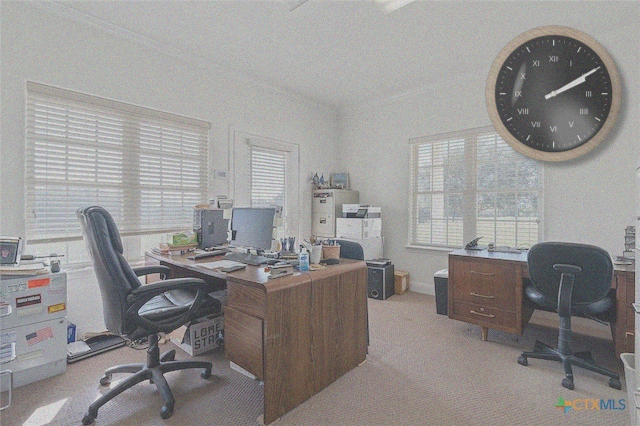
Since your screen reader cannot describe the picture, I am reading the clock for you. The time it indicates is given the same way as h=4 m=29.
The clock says h=2 m=10
